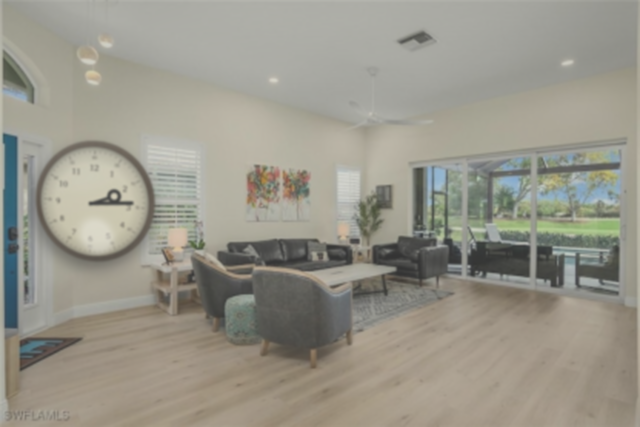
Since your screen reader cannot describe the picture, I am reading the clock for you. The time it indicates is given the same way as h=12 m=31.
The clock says h=2 m=14
